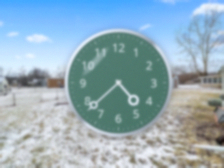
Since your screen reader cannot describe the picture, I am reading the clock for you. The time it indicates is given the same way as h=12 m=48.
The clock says h=4 m=38
